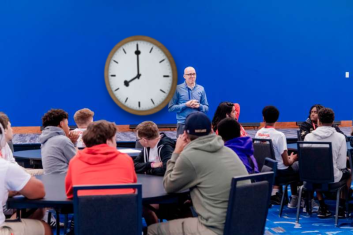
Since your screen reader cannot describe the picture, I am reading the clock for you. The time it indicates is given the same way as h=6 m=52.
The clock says h=8 m=0
